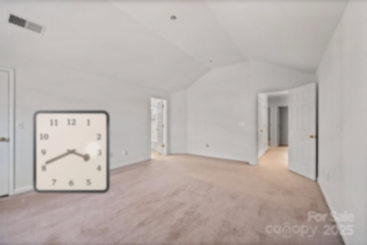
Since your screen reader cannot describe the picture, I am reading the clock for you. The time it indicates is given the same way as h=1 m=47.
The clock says h=3 m=41
